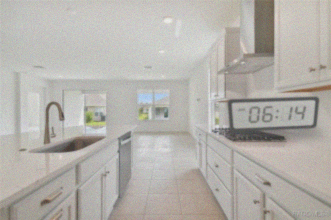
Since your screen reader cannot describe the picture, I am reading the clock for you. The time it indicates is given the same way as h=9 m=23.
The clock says h=6 m=14
